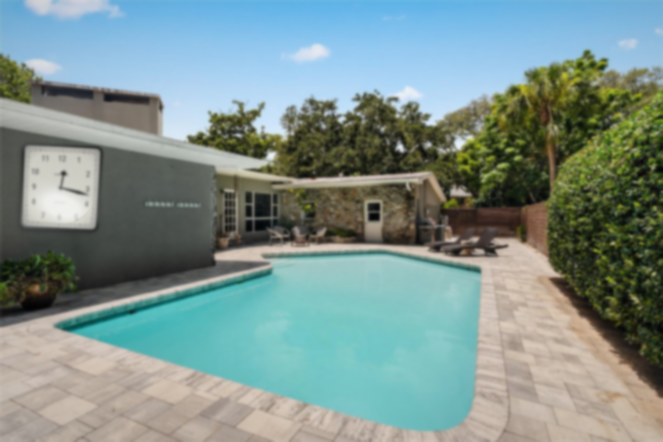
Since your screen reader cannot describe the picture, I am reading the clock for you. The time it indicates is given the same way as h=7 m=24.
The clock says h=12 m=17
